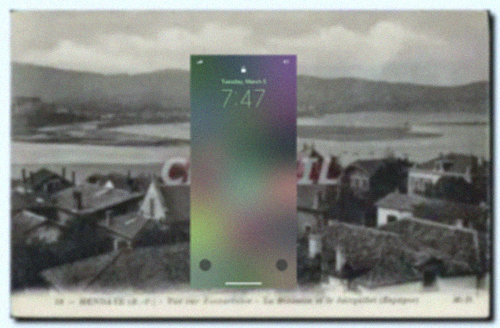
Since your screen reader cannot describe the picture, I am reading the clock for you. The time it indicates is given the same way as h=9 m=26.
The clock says h=7 m=47
